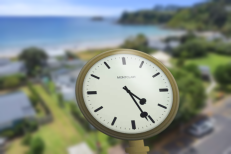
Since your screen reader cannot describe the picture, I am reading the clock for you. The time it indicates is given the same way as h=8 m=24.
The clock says h=4 m=26
